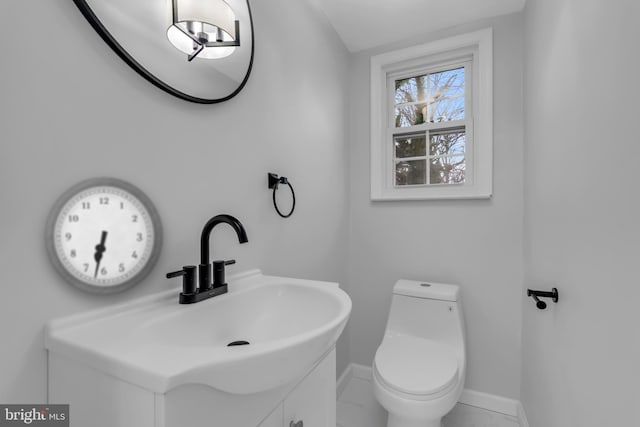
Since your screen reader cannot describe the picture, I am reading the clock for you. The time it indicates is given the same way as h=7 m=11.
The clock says h=6 m=32
